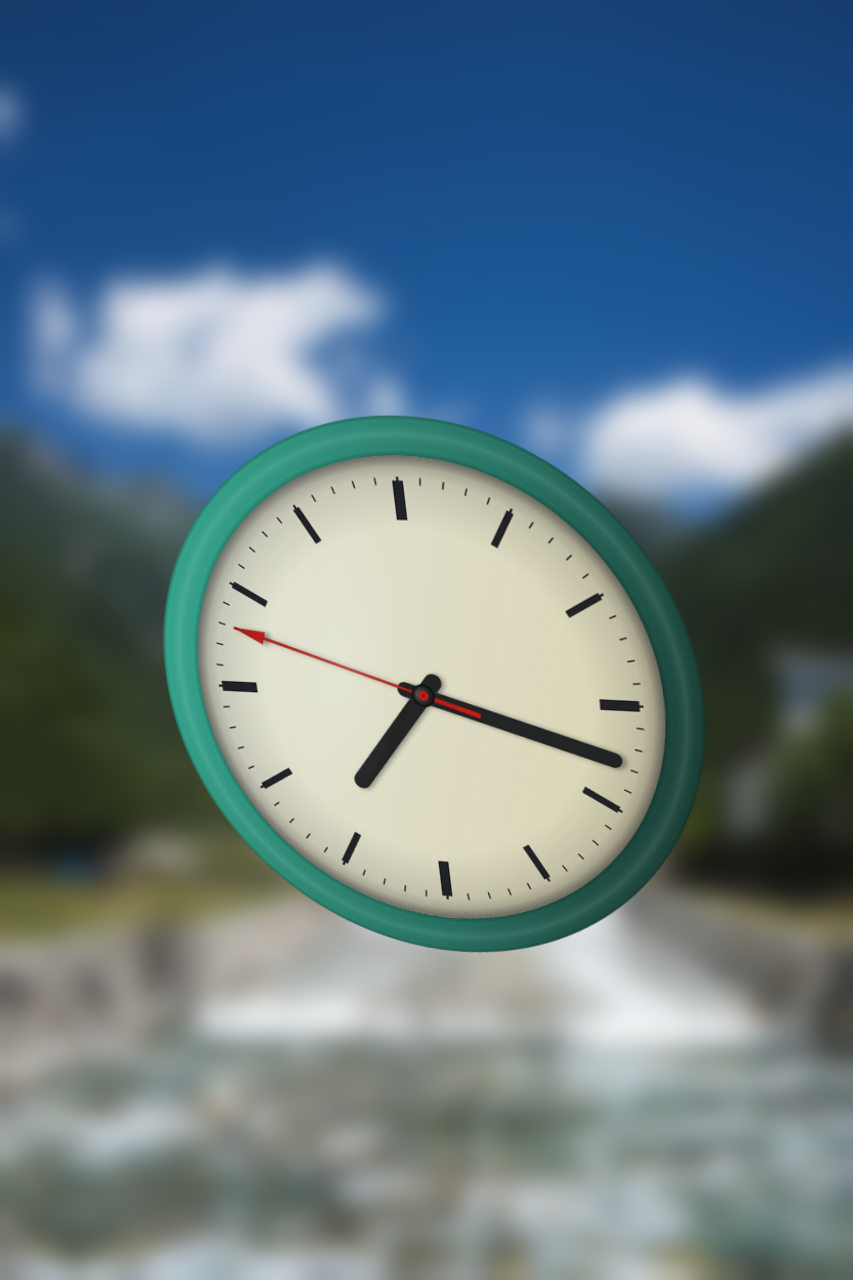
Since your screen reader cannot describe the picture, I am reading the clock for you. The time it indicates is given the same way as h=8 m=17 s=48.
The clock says h=7 m=17 s=48
